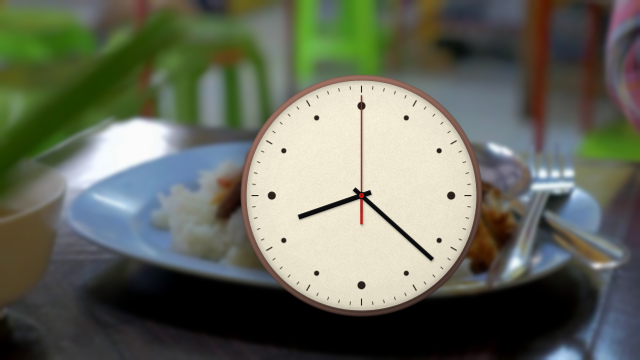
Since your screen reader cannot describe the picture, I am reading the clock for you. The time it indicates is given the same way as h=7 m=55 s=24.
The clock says h=8 m=22 s=0
